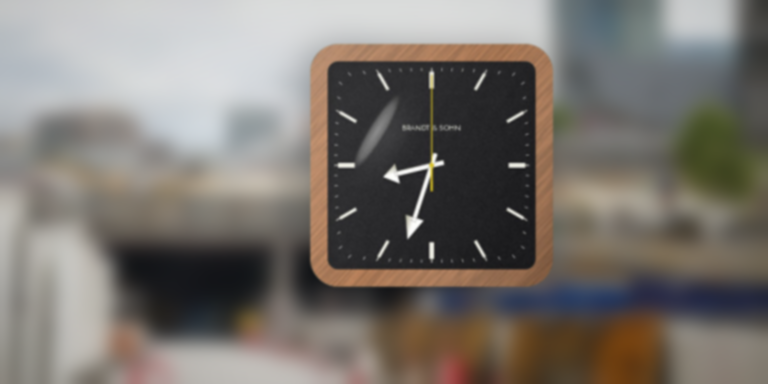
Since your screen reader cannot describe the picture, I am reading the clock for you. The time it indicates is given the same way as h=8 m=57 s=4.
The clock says h=8 m=33 s=0
